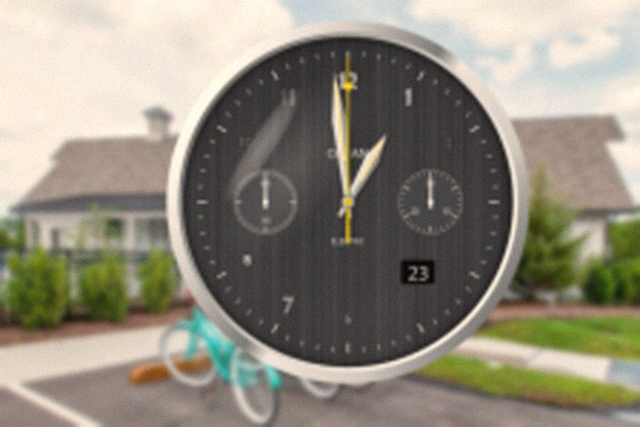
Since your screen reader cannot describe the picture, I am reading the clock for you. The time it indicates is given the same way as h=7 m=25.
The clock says h=12 m=59
